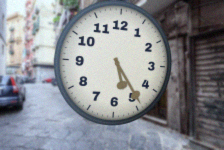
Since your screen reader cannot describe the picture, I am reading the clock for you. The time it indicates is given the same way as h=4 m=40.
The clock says h=5 m=24
